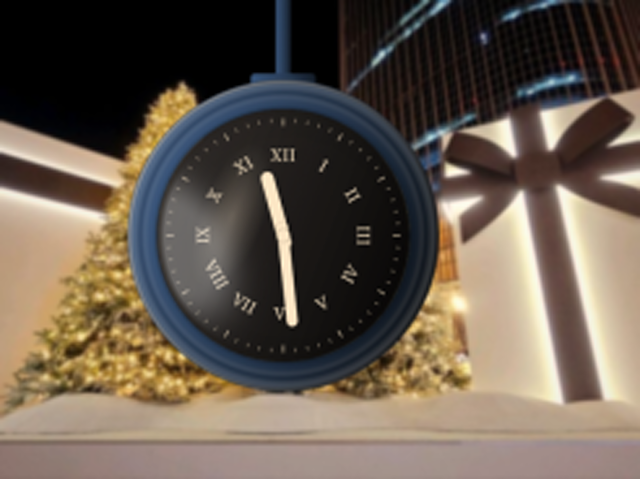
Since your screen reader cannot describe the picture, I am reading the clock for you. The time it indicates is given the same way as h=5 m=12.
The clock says h=11 m=29
